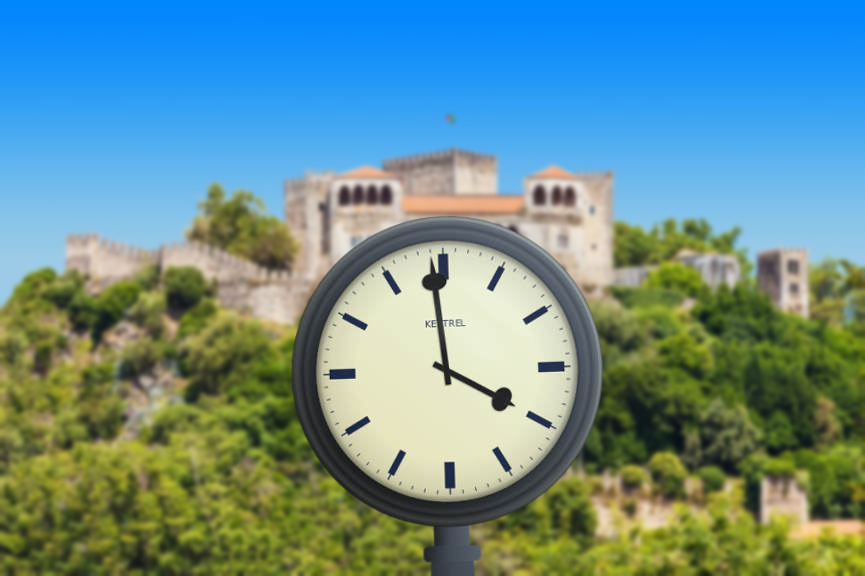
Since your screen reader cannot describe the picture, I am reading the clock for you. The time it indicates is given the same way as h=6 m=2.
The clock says h=3 m=59
